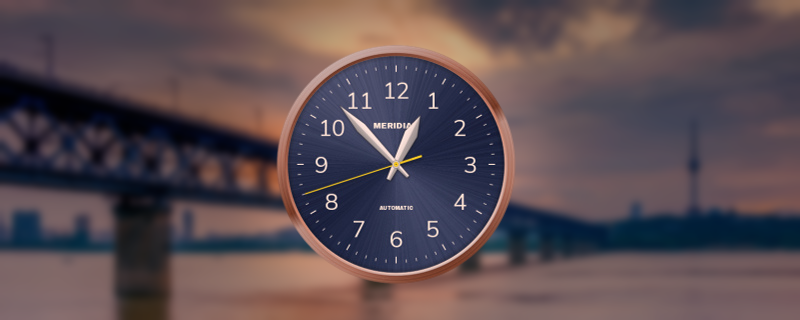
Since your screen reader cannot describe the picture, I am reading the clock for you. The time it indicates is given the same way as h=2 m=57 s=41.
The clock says h=12 m=52 s=42
